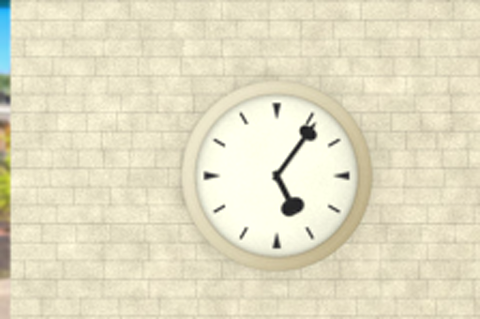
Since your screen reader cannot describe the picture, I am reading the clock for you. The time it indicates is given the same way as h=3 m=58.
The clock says h=5 m=6
